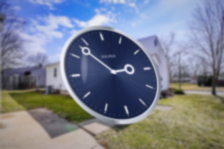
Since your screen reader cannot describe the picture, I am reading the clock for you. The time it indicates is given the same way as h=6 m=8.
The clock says h=2 m=53
